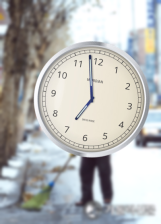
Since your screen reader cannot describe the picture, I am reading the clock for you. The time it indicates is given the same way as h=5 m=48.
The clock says h=6 m=58
